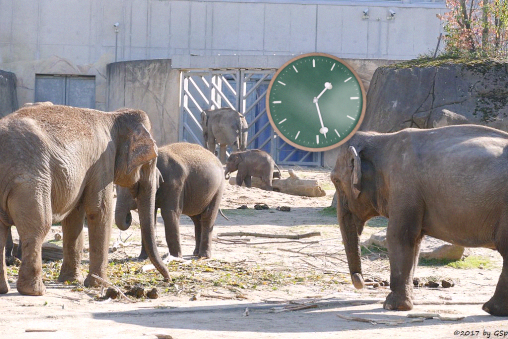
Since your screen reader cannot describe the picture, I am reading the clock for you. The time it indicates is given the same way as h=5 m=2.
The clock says h=1 m=28
